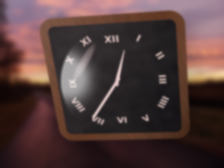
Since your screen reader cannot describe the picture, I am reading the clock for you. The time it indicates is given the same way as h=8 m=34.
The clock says h=12 m=36
